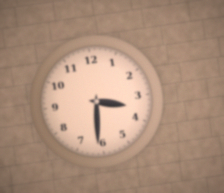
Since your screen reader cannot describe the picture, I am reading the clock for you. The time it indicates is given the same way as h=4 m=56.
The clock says h=3 m=31
